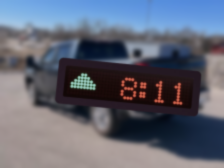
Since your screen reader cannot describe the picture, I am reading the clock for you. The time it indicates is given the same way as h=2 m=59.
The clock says h=8 m=11
